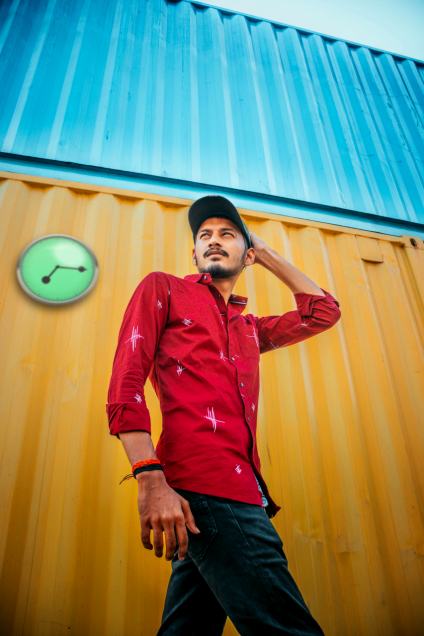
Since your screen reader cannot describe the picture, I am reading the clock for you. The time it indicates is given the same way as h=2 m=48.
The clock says h=7 m=16
